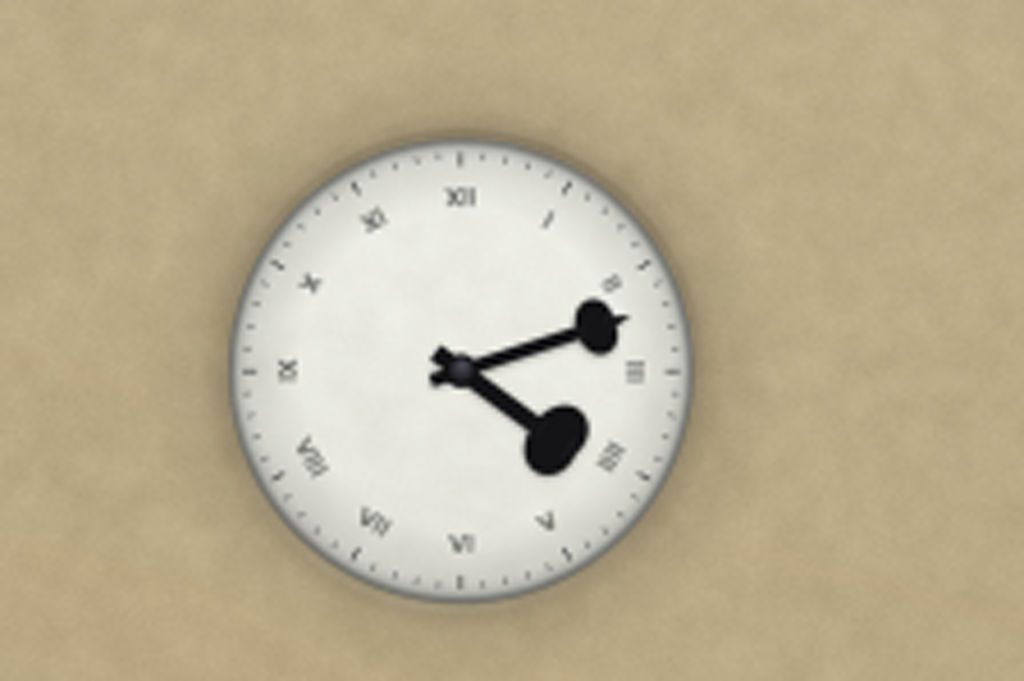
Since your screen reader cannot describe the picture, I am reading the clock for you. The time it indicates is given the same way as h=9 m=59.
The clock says h=4 m=12
